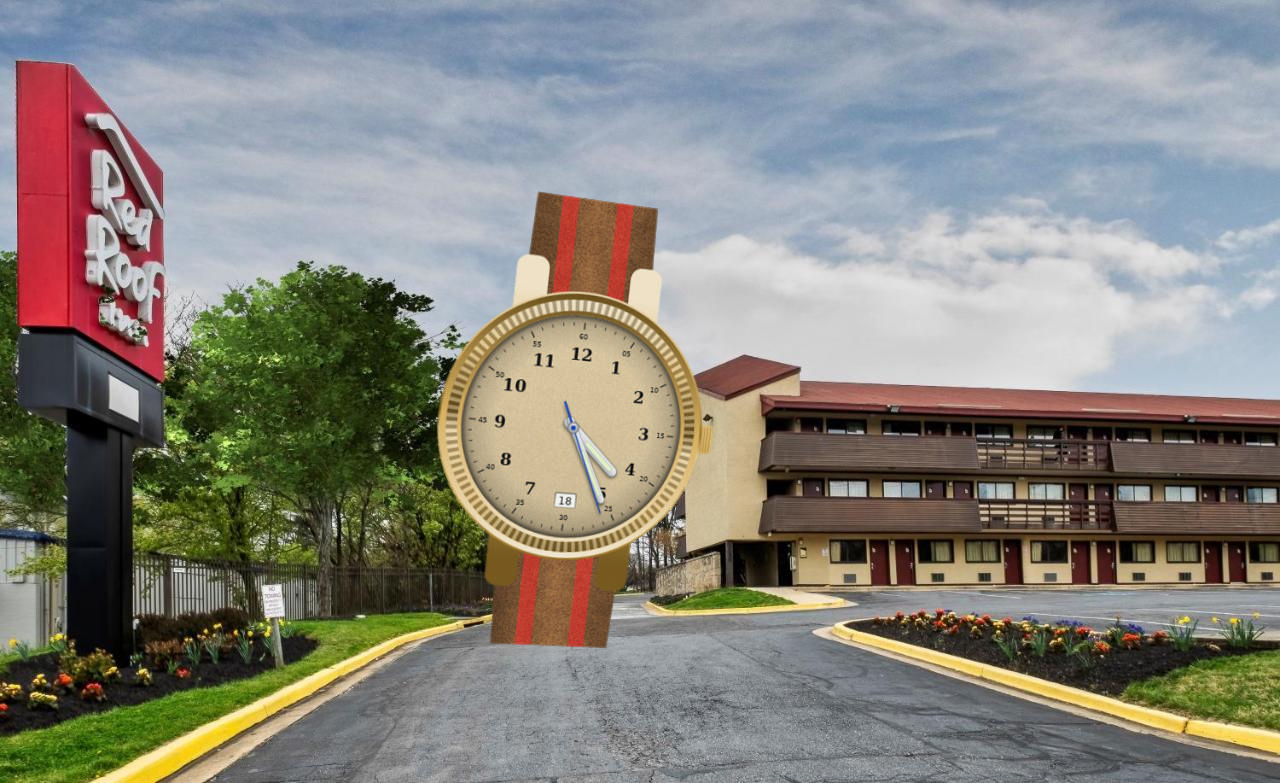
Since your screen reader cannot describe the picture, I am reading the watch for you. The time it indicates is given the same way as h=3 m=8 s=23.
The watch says h=4 m=25 s=26
